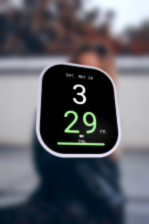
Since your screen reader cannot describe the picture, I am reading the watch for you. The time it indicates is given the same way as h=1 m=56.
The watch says h=3 m=29
